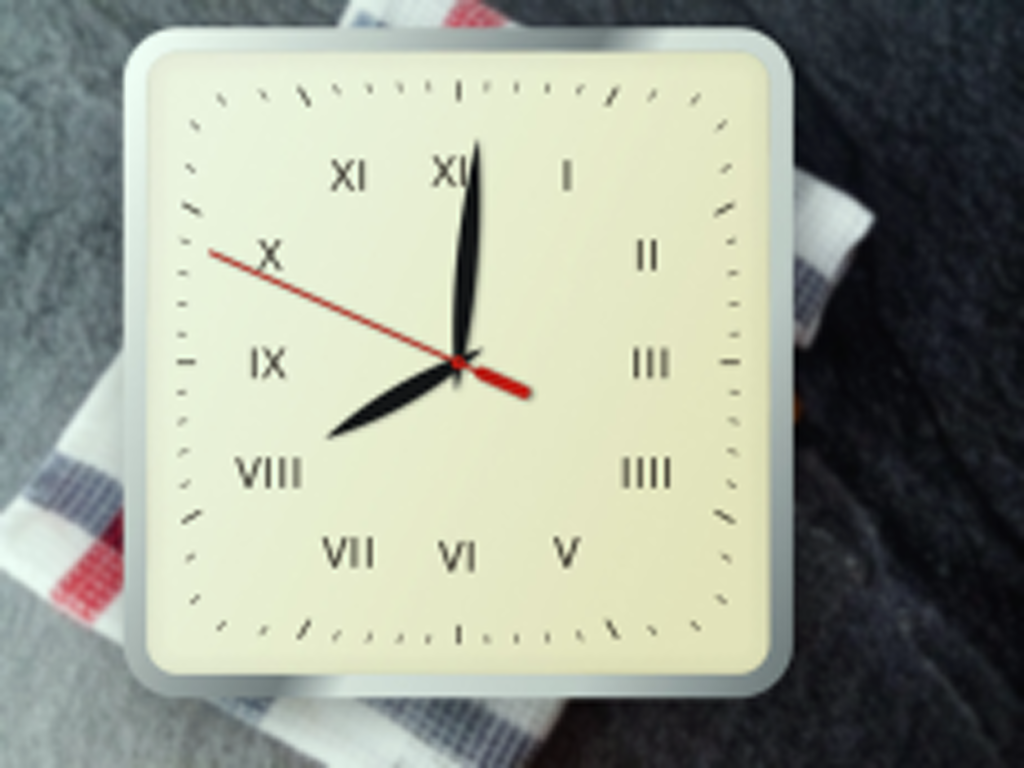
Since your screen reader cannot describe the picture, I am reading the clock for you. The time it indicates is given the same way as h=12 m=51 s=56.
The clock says h=8 m=0 s=49
